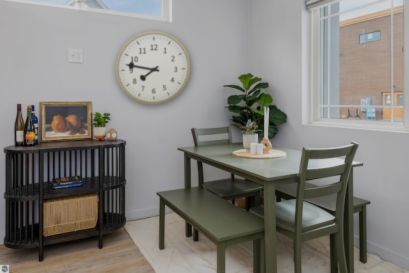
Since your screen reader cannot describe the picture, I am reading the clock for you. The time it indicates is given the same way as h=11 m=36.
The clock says h=7 m=47
